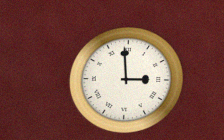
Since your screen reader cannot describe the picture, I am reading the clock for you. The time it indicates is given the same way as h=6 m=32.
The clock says h=2 m=59
